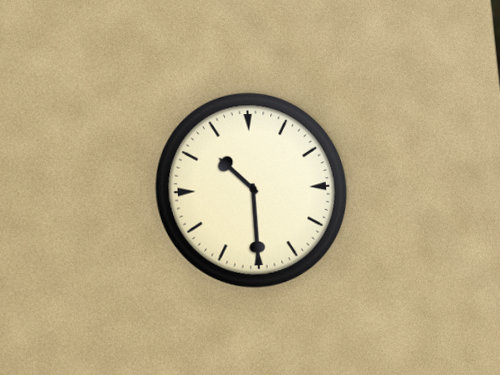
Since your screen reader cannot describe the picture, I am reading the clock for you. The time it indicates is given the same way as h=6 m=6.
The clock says h=10 m=30
